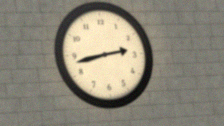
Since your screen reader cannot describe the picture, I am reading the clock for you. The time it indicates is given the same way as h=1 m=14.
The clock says h=2 m=43
